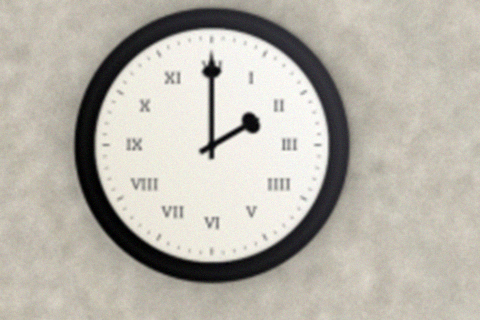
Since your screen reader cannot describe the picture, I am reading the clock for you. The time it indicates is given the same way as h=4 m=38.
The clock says h=2 m=0
